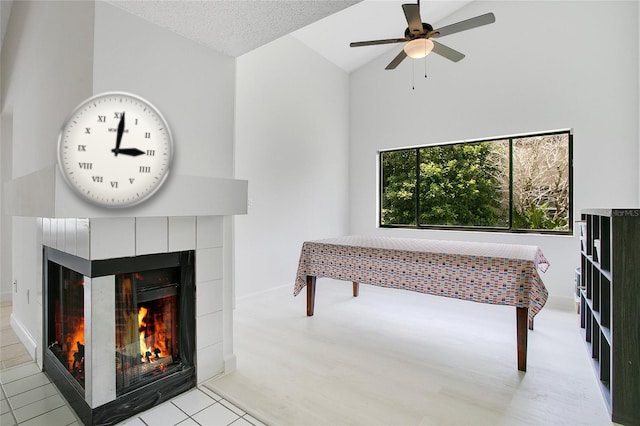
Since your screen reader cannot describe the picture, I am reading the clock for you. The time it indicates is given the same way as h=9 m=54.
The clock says h=3 m=1
